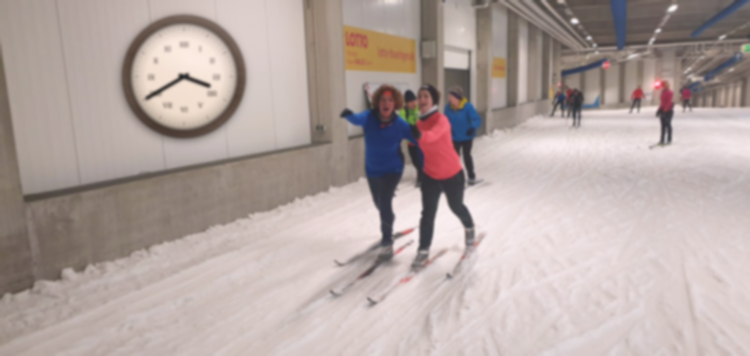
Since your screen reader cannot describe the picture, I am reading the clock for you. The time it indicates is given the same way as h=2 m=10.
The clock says h=3 m=40
